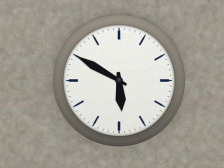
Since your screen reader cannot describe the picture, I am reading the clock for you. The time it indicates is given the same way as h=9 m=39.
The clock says h=5 m=50
